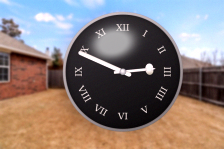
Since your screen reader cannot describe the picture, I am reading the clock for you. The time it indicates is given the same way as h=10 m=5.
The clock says h=2 m=49
